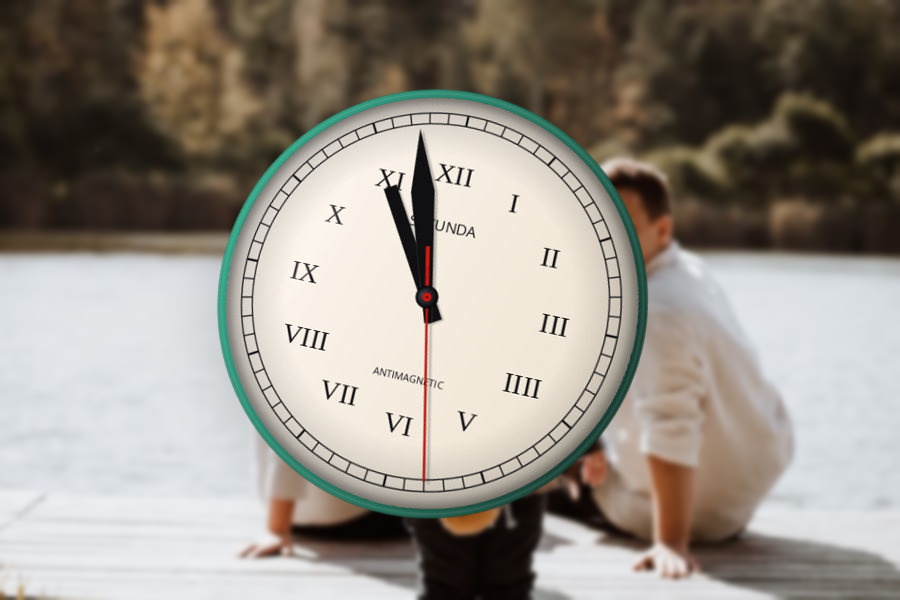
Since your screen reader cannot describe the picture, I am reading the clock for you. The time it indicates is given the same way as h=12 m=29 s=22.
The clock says h=10 m=57 s=28
